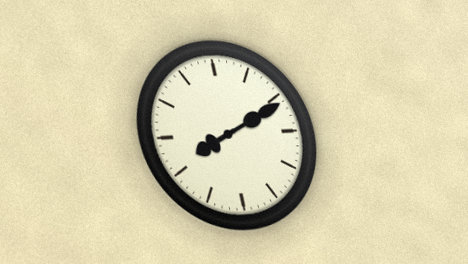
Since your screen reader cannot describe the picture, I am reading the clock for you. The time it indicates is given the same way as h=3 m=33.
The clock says h=8 m=11
